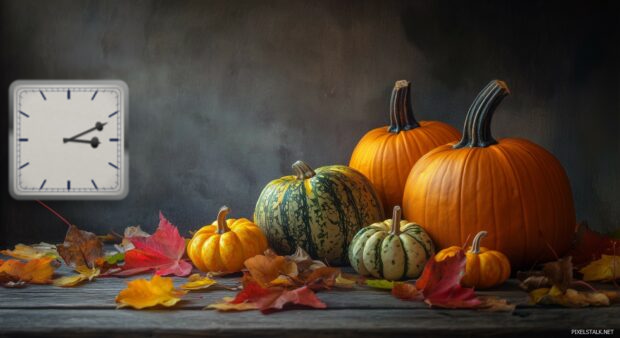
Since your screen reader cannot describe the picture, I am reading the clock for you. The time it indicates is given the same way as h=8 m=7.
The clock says h=3 m=11
